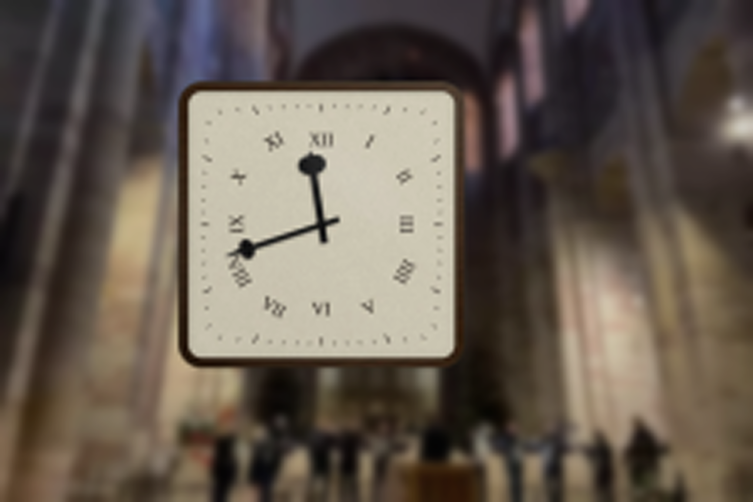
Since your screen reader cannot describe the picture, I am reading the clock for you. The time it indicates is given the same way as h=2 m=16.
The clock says h=11 m=42
